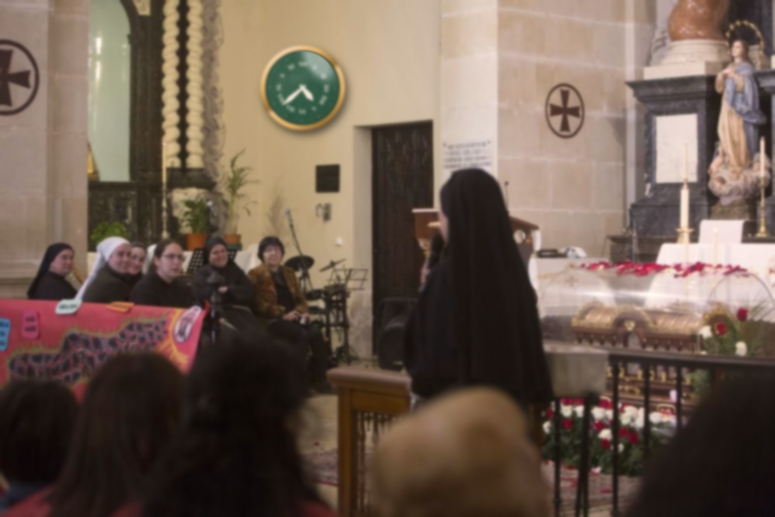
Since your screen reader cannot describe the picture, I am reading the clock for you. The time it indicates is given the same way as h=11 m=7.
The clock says h=4 m=38
